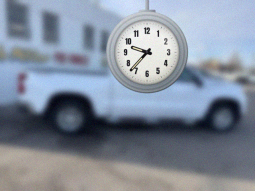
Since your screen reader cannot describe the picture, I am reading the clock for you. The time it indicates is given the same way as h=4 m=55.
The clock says h=9 m=37
